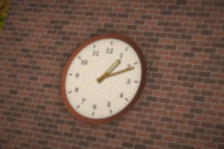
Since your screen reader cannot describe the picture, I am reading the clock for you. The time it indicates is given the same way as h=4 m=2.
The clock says h=1 m=11
